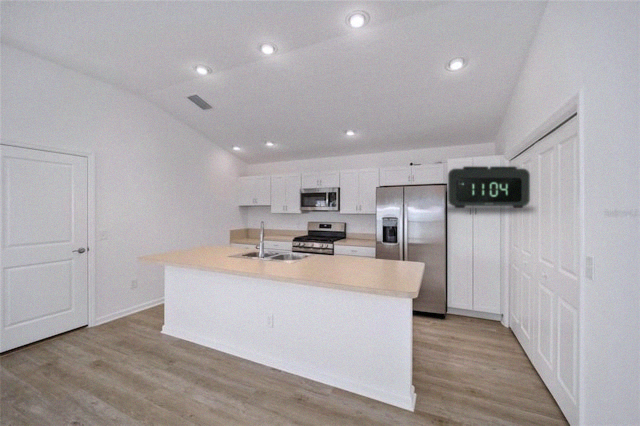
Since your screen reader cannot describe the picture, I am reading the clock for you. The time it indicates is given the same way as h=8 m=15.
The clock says h=11 m=4
